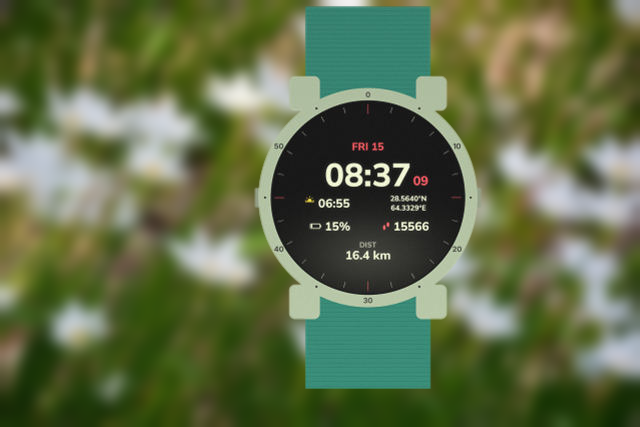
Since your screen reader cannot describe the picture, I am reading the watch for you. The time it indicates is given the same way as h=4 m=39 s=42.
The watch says h=8 m=37 s=9
